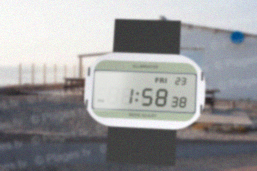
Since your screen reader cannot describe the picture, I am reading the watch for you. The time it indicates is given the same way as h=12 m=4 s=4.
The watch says h=1 m=58 s=38
